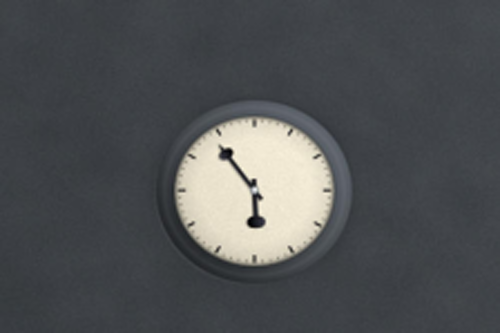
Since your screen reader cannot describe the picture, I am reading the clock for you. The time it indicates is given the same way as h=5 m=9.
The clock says h=5 m=54
